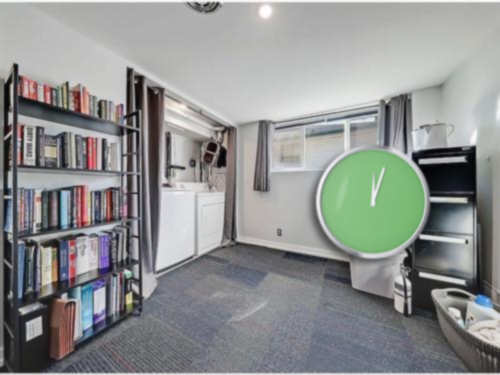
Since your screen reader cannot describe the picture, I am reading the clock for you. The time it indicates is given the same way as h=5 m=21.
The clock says h=12 m=3
